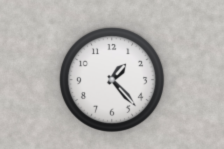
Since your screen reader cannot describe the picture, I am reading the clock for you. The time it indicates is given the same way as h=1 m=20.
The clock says h=1 m=23
